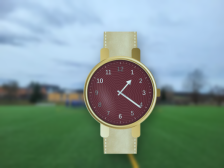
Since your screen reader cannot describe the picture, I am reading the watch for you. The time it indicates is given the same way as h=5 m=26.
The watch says h=1 m=21
